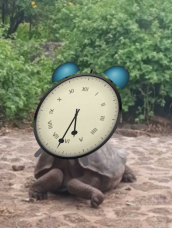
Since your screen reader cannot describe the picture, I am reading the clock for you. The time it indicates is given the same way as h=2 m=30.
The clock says h=5 m=32
